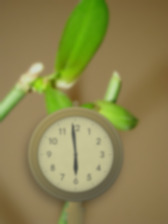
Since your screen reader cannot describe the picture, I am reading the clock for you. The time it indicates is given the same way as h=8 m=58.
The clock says h=5 m=59
